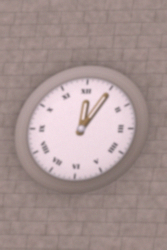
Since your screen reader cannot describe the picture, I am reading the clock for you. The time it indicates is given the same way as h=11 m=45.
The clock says h=12 m=5
